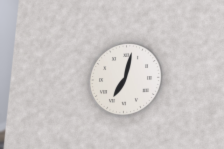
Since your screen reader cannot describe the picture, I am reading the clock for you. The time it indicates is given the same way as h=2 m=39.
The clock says h=7 m=2
